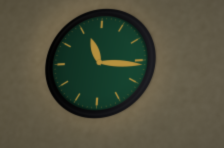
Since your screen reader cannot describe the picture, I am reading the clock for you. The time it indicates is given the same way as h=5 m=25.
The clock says h=11 m=16
